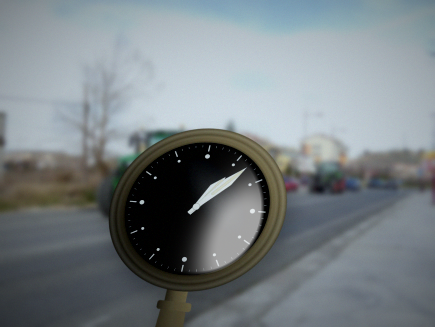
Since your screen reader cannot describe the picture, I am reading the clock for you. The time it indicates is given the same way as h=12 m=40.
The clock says h=1 m=7
